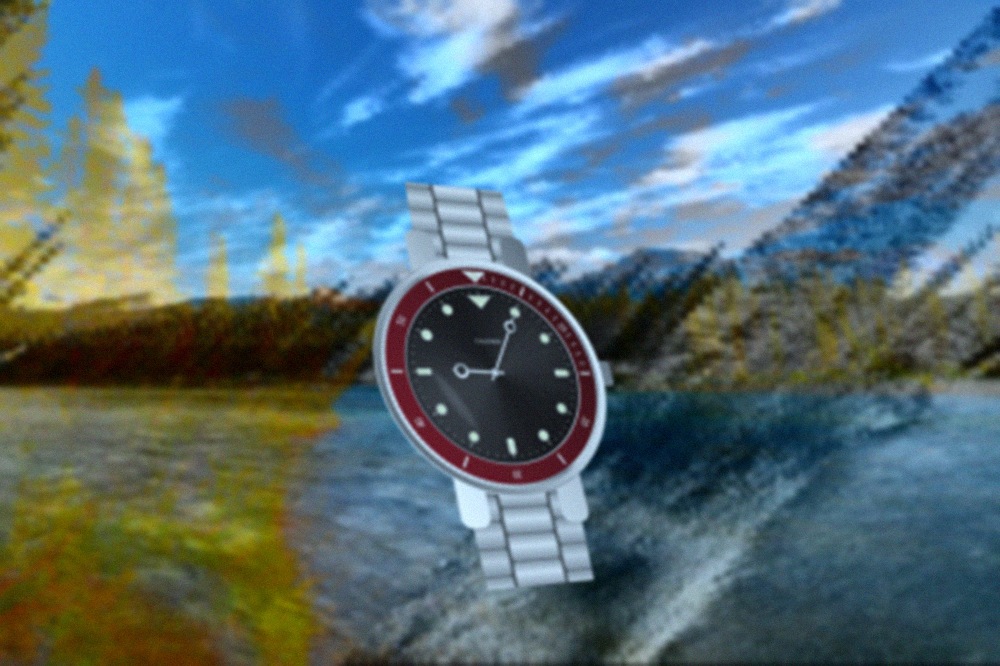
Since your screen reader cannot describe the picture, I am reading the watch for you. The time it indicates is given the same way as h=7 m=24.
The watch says h=9 m=5
